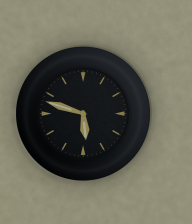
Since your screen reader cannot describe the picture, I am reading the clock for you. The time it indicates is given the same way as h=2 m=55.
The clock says h=5 m=48
